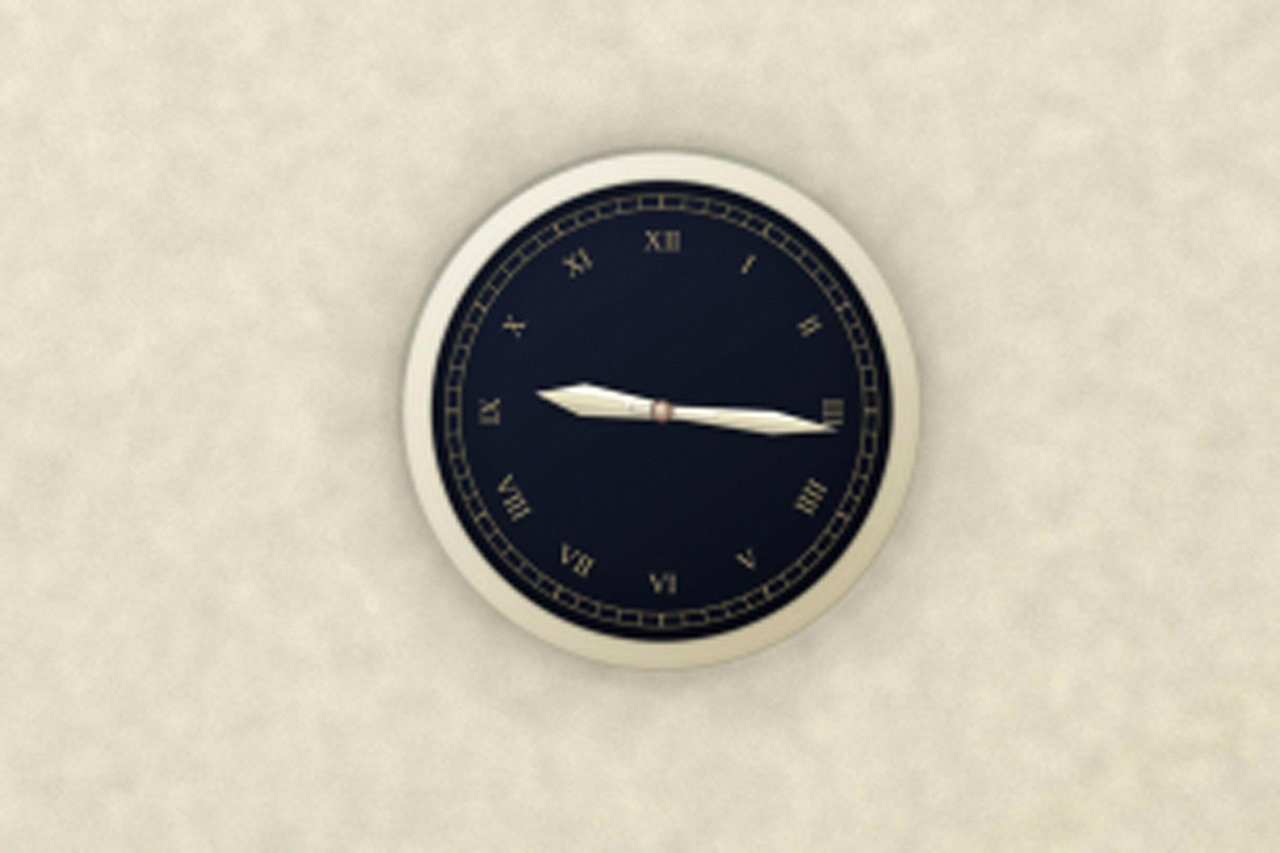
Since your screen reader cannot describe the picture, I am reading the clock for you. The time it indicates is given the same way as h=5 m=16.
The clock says h=9 m=16
